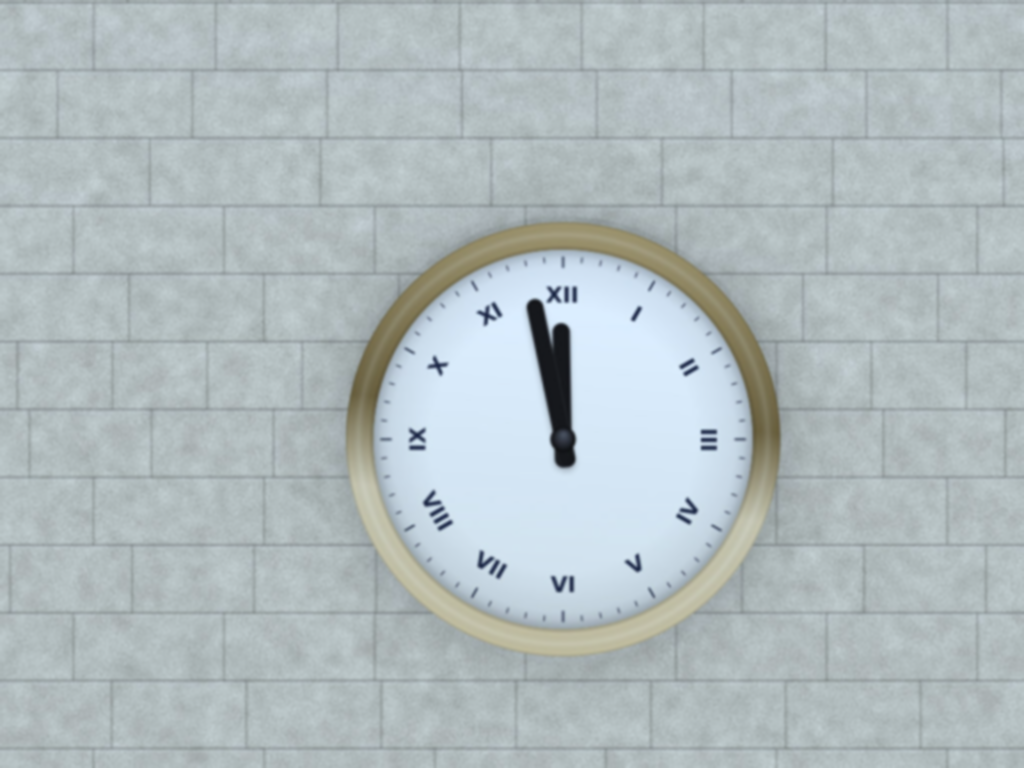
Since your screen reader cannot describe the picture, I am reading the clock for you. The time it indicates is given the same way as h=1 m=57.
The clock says h=11 m=58
